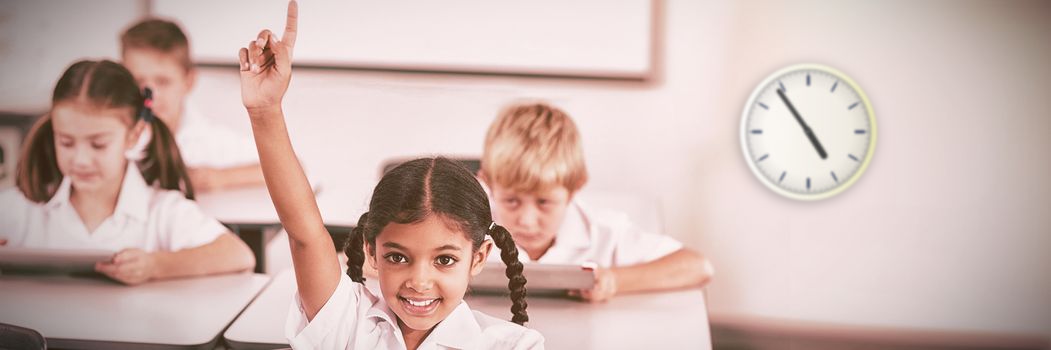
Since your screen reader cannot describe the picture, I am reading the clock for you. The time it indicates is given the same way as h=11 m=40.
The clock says h=4 m=54
